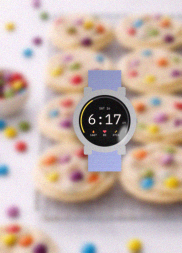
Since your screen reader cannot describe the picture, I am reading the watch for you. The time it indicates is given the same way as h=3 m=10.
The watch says h=6 m=17
